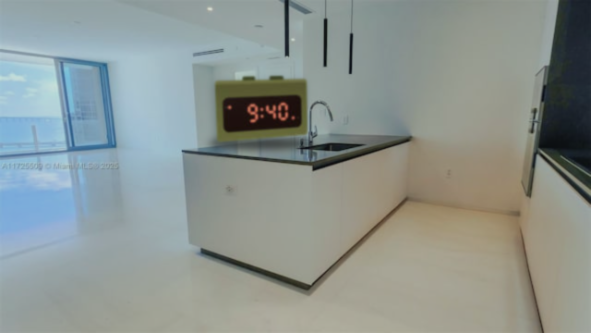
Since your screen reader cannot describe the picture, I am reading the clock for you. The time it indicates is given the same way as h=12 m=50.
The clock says h=9 m=40
